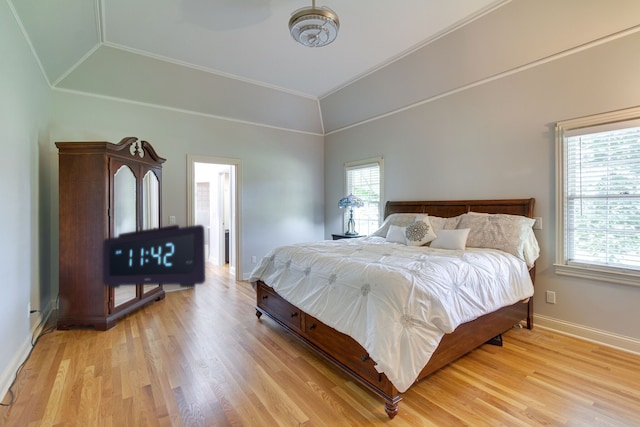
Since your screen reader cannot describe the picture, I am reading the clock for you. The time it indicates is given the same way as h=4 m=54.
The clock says h=11 m=42
